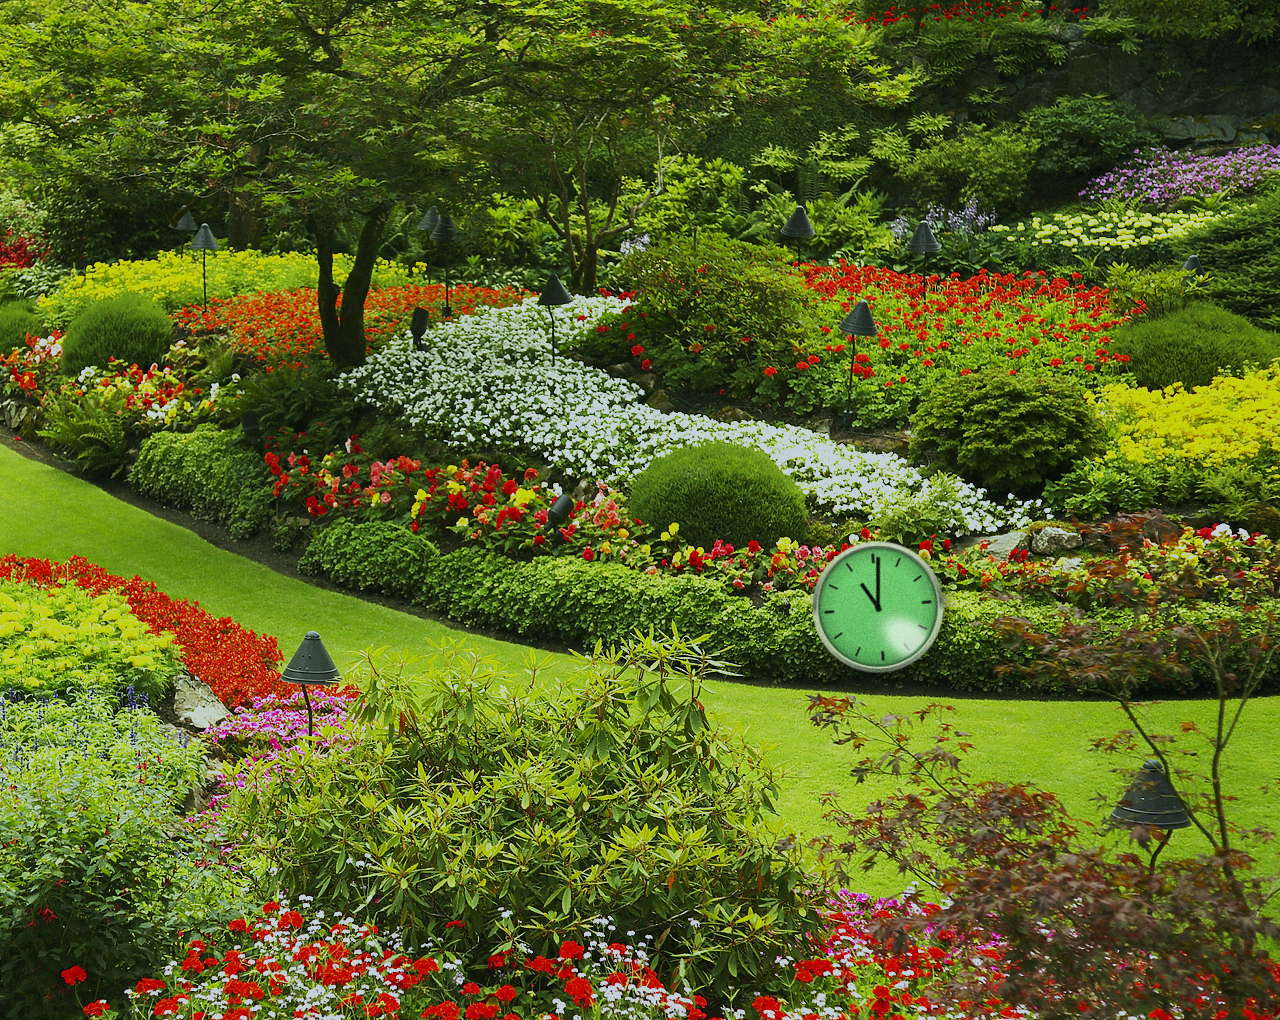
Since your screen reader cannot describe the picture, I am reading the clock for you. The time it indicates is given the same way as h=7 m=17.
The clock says h=11 m=1
